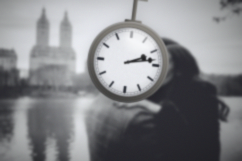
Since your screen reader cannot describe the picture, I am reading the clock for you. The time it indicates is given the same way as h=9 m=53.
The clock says h=2 m=13
